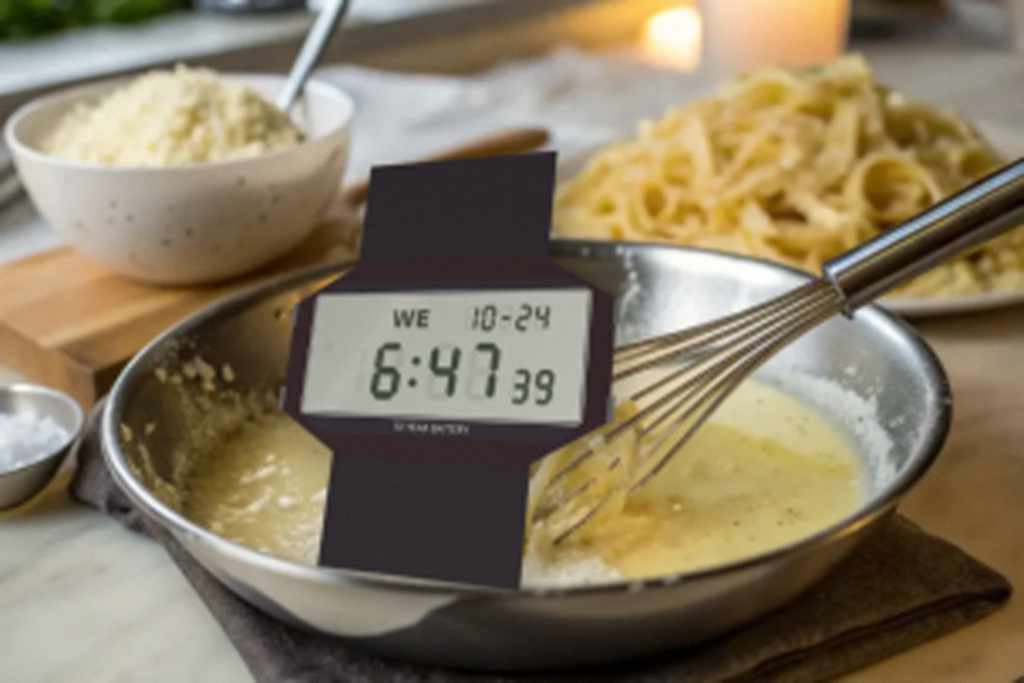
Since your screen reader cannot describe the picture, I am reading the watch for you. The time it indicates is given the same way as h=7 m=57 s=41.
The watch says h=6 m=47 s=39
